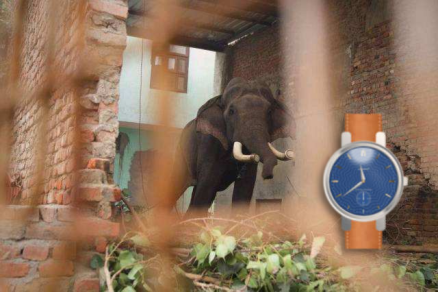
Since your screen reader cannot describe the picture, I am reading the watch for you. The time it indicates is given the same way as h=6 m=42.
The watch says h=11 m=39
